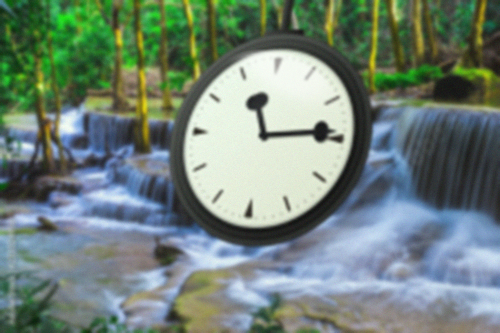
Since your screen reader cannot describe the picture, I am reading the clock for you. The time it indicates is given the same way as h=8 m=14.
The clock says h=11 m=14
